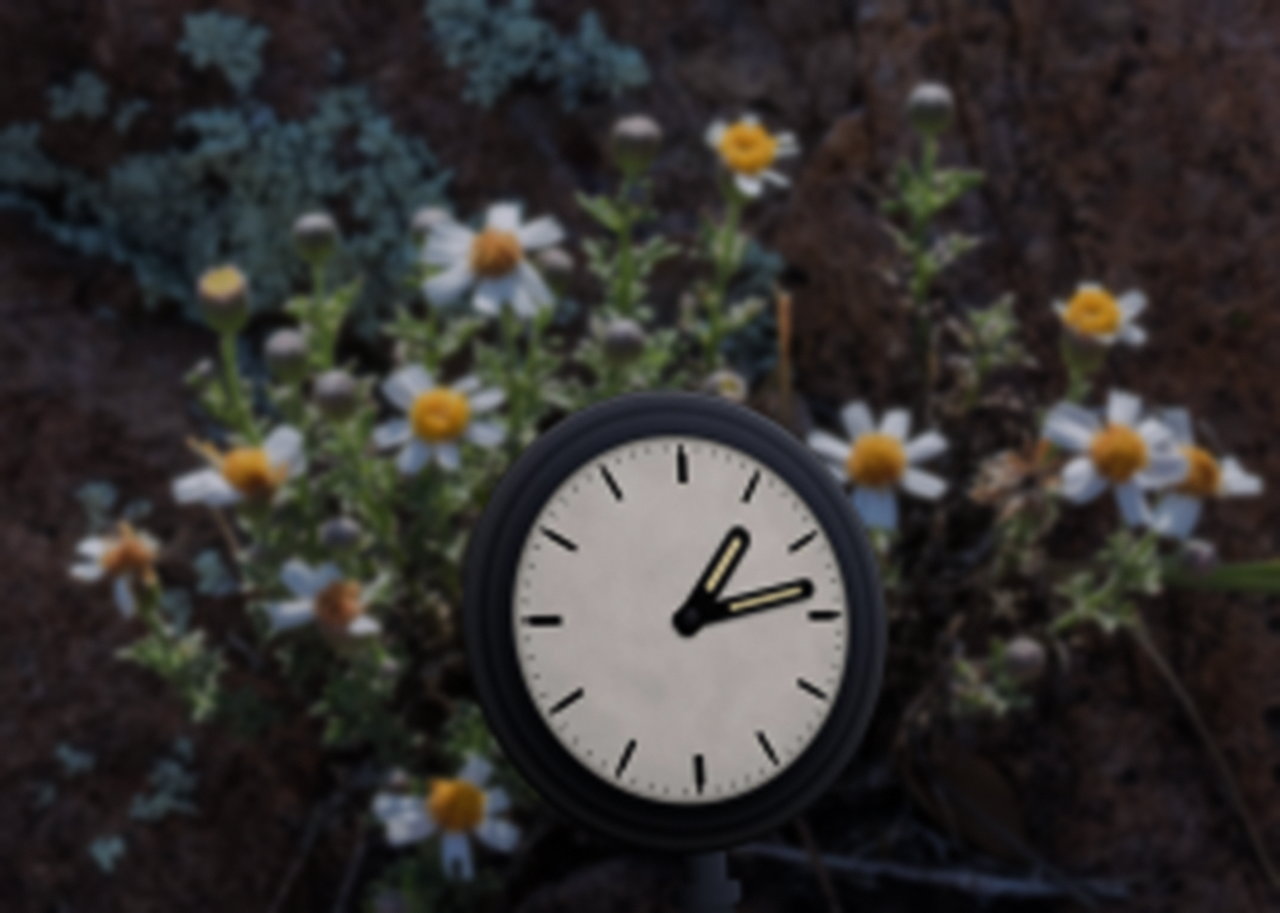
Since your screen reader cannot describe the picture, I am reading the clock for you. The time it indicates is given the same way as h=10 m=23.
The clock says h=1 m=13
